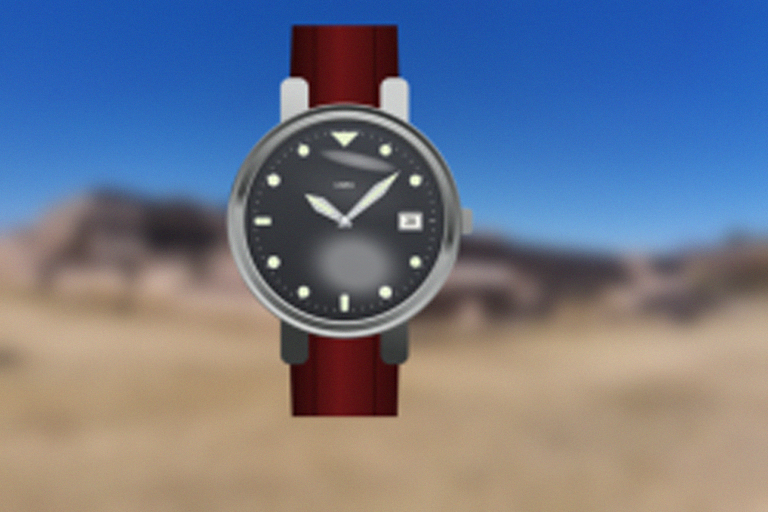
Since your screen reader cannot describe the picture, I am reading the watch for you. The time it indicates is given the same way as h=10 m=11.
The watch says h=10 m=8
